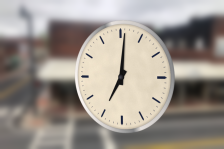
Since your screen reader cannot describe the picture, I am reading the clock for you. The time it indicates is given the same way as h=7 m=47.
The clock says h=7 m=1
